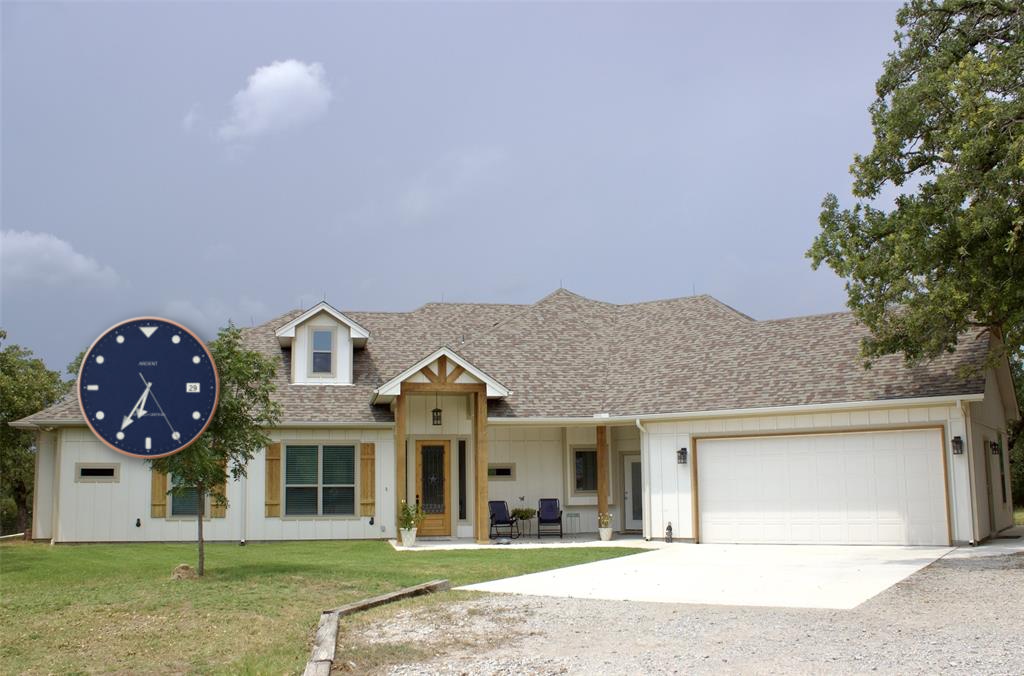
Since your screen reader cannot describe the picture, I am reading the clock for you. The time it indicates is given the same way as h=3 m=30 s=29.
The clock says h=6 m=35 s=25
